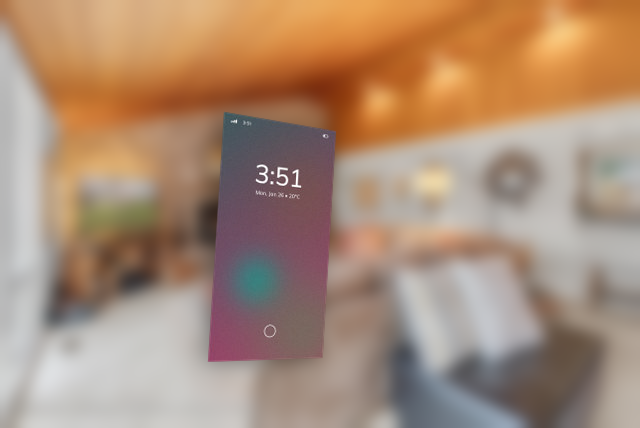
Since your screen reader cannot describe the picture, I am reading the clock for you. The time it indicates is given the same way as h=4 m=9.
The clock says h=3 m=51
